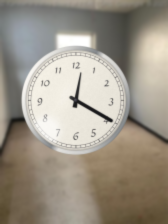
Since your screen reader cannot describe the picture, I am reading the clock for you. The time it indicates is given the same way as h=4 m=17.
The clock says h=12 m=20
